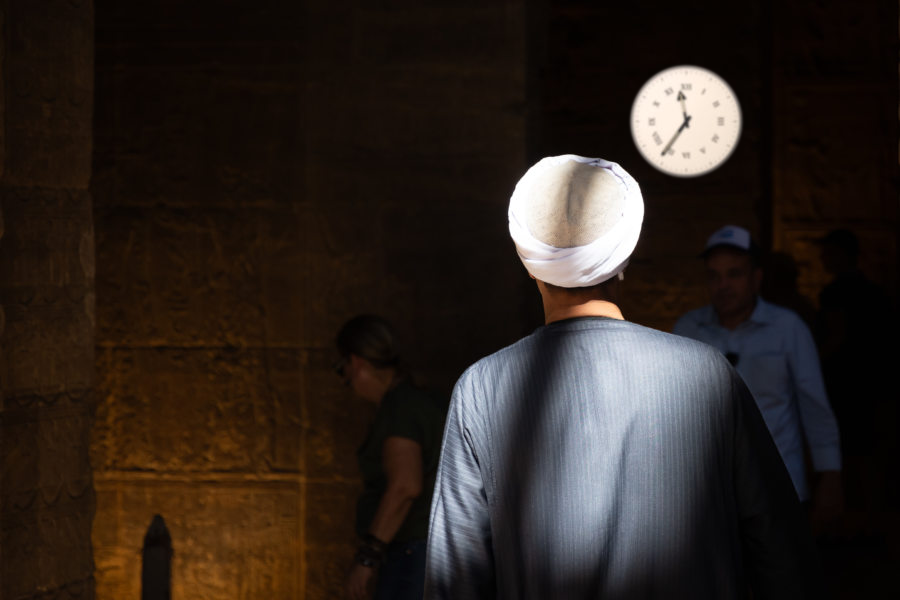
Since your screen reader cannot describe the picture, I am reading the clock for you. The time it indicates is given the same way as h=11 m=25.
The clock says h=11 m=36
